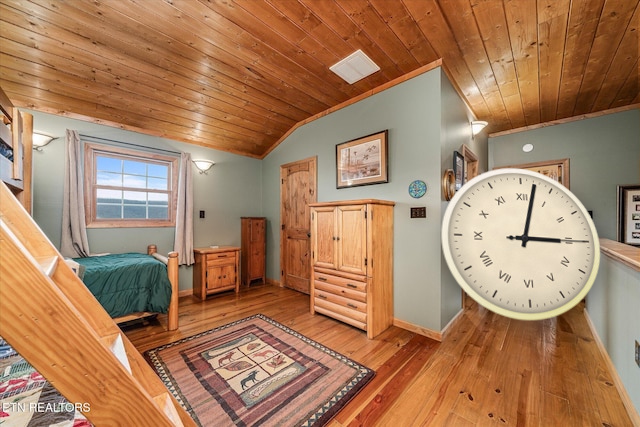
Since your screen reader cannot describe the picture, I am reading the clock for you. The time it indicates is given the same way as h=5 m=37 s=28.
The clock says h=3 m=2 s=15
